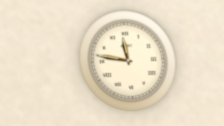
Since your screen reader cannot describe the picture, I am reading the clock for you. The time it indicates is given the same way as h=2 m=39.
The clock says h=11 m=47
